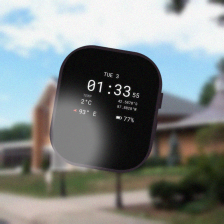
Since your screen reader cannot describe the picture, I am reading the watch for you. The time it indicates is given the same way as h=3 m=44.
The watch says h=1 m=33
